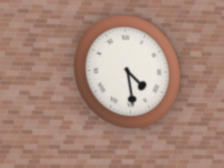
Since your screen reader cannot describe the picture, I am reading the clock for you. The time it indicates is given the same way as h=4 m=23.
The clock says h=4 m=29
